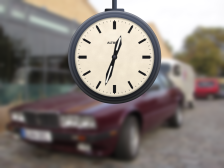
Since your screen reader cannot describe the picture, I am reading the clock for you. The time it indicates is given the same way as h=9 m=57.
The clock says h=12 m=33
